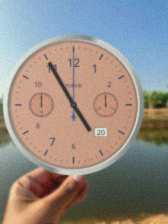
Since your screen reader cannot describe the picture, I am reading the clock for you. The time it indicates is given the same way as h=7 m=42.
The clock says h=4 m=55
